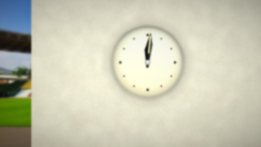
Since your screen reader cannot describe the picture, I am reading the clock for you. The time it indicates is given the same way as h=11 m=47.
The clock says h=12 m=1
